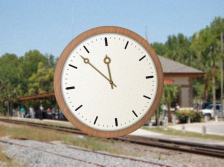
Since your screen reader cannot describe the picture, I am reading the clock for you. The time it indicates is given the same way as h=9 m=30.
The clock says h=11 m=53
